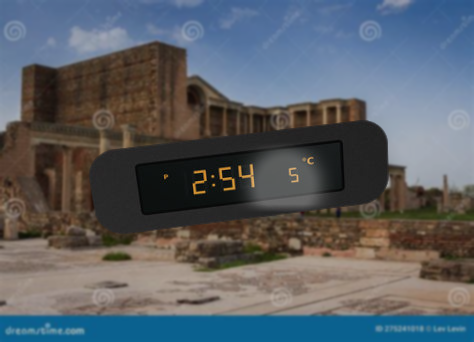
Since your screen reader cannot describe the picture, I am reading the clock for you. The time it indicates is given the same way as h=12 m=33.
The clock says h=2 m=54
